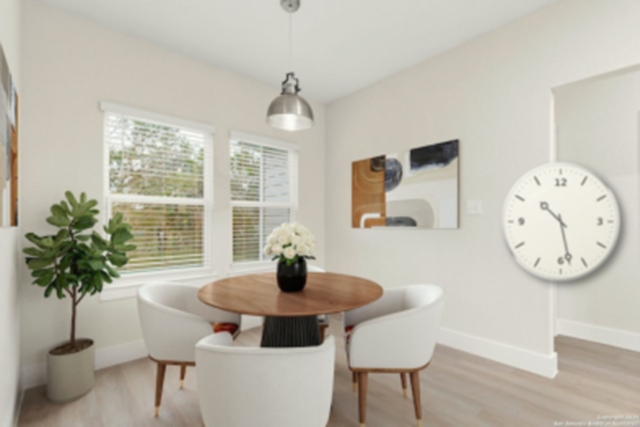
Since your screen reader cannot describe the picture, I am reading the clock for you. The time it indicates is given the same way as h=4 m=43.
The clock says h=10 m=28
